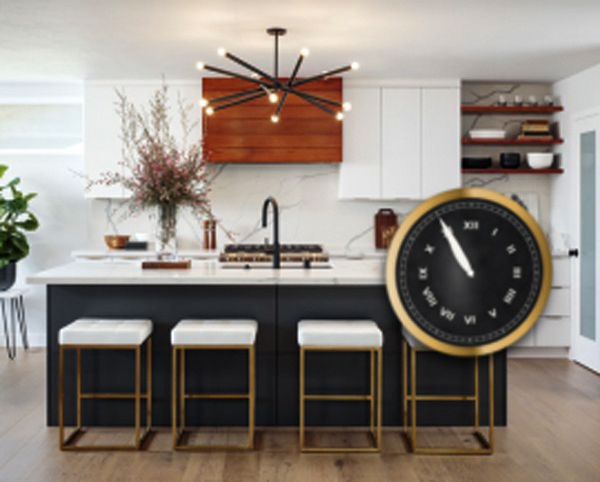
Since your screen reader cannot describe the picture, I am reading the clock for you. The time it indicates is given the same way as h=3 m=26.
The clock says h=10 m=55
